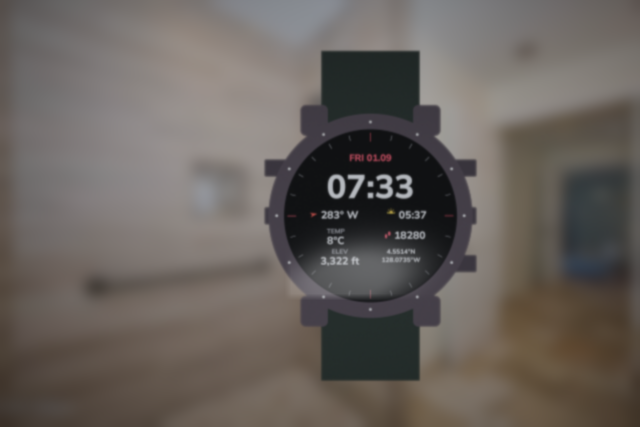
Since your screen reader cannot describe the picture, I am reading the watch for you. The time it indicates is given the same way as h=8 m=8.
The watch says h=7 m=33
